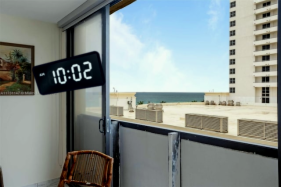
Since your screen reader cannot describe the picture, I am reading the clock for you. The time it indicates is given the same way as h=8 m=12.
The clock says h=10 m=2
